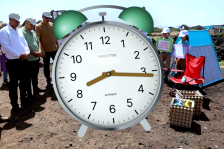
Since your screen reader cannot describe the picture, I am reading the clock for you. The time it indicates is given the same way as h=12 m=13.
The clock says h=8 m=16
